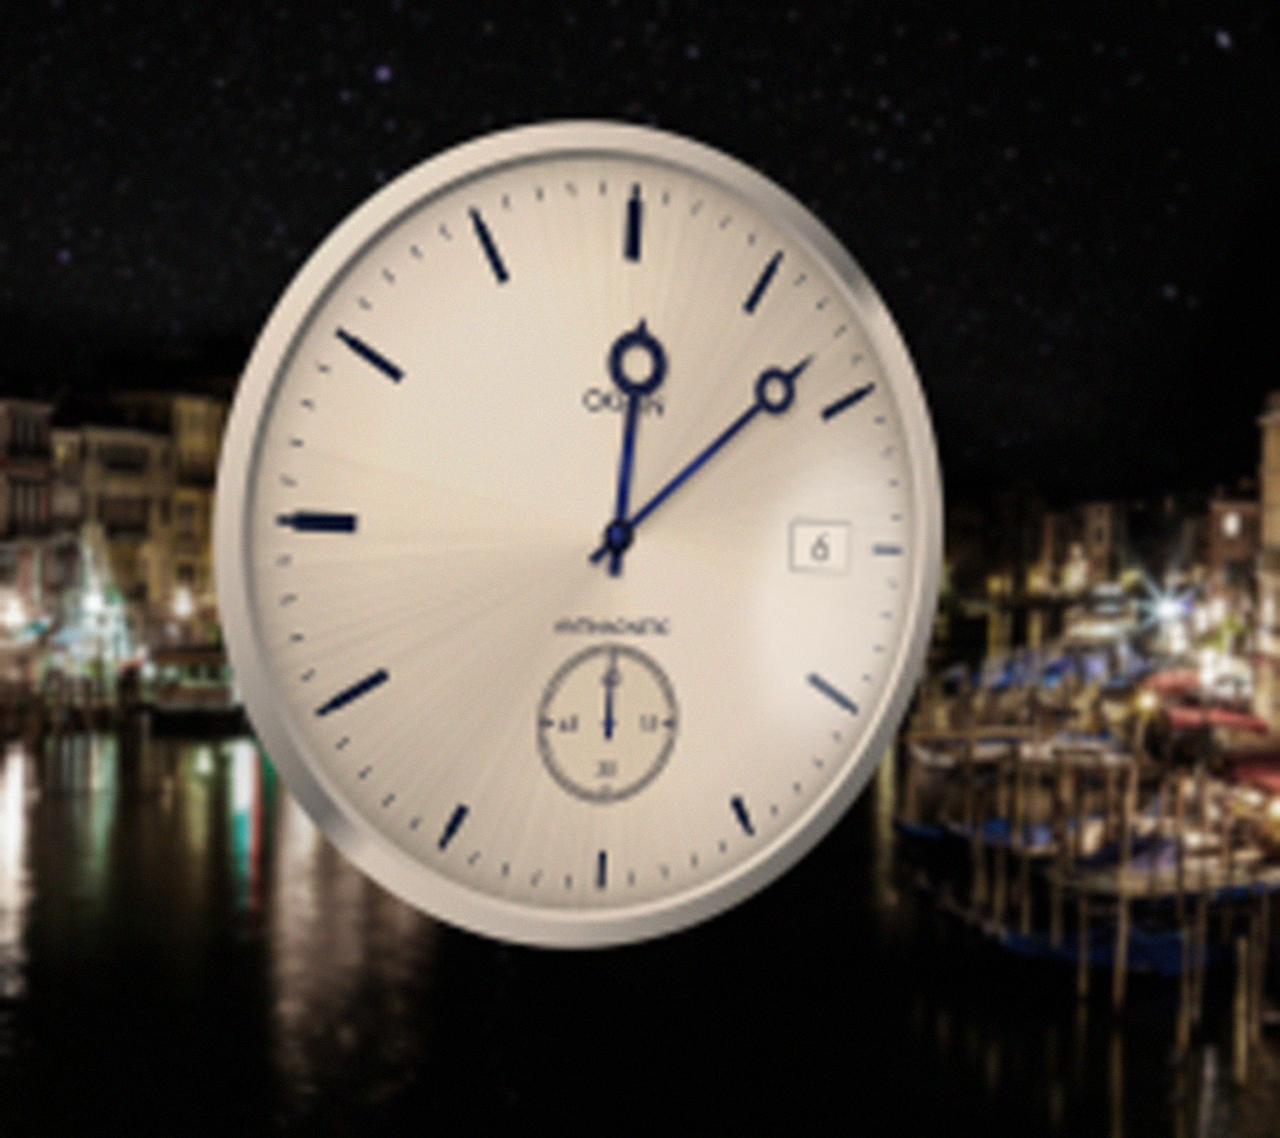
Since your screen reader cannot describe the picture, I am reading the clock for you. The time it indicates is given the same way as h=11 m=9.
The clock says h=12 m=8
